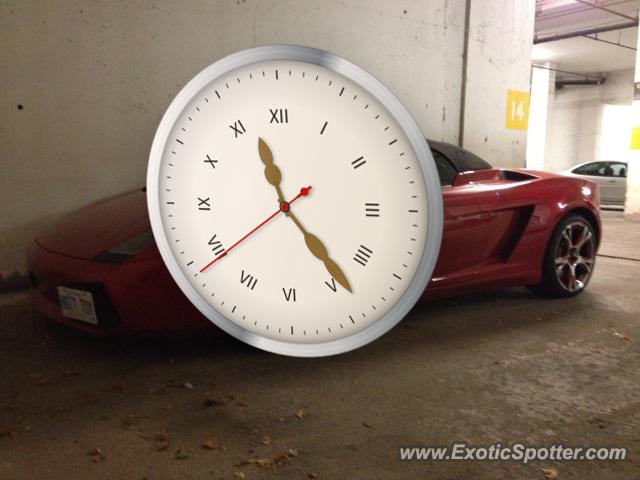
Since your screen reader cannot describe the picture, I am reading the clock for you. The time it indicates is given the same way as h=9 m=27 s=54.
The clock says h=11 m=23 s=39
